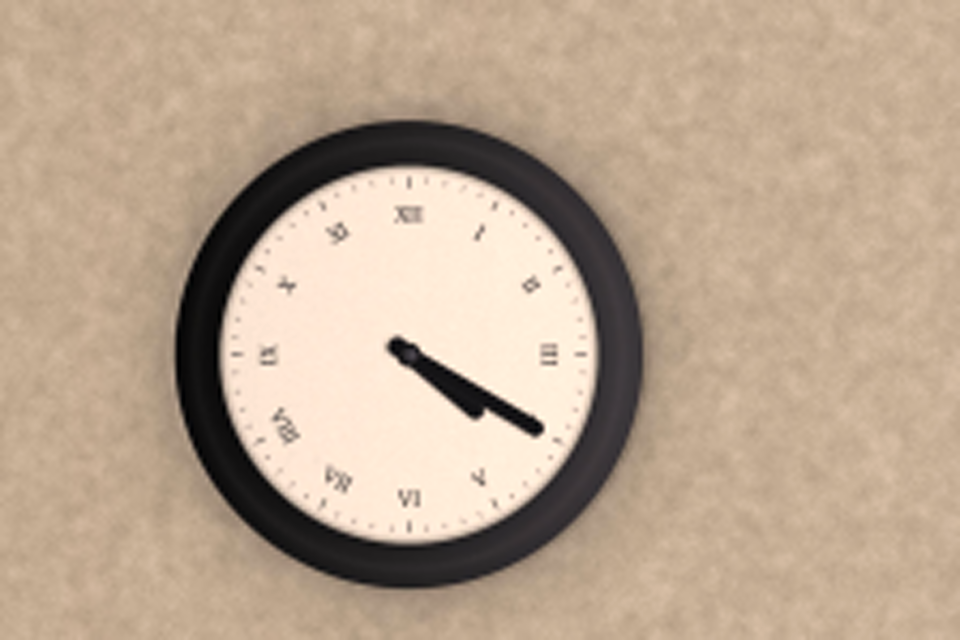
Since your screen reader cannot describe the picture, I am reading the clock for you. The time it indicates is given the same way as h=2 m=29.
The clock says h=4 m=20
